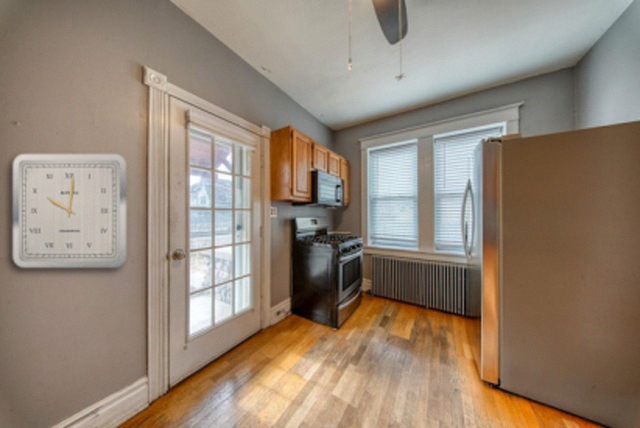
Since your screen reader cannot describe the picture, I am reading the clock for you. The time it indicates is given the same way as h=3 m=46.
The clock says h=10 m=1
